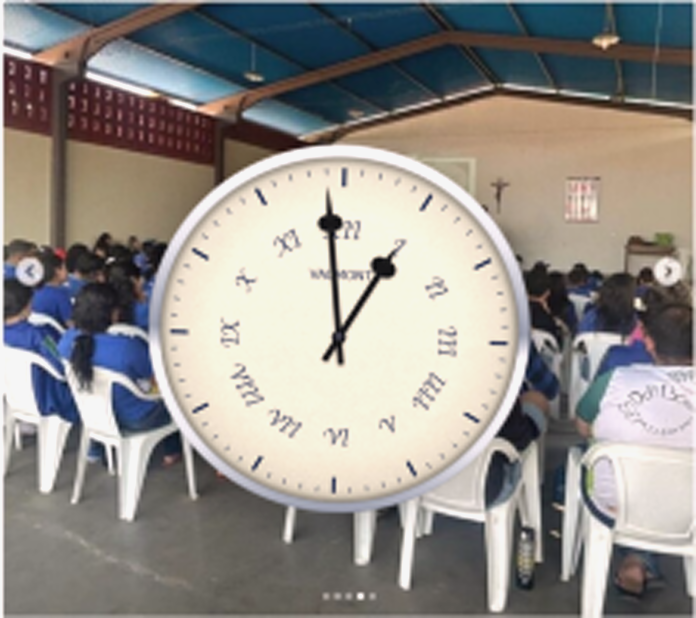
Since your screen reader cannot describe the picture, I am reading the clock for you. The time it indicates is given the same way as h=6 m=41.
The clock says h=12 m=59
